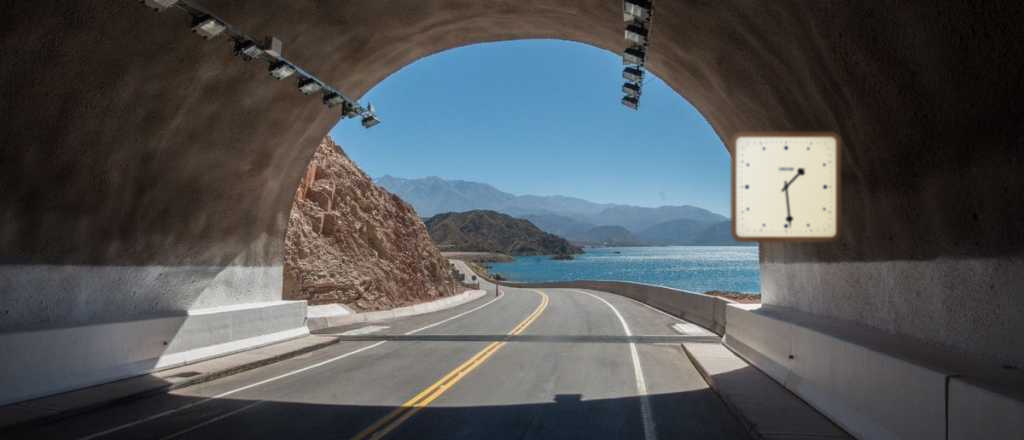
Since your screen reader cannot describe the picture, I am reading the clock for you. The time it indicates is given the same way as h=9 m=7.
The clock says h=1 m=29
